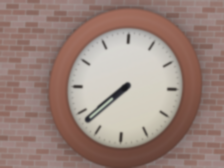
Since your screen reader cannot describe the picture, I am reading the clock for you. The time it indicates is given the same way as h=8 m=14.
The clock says h=7 m=38
